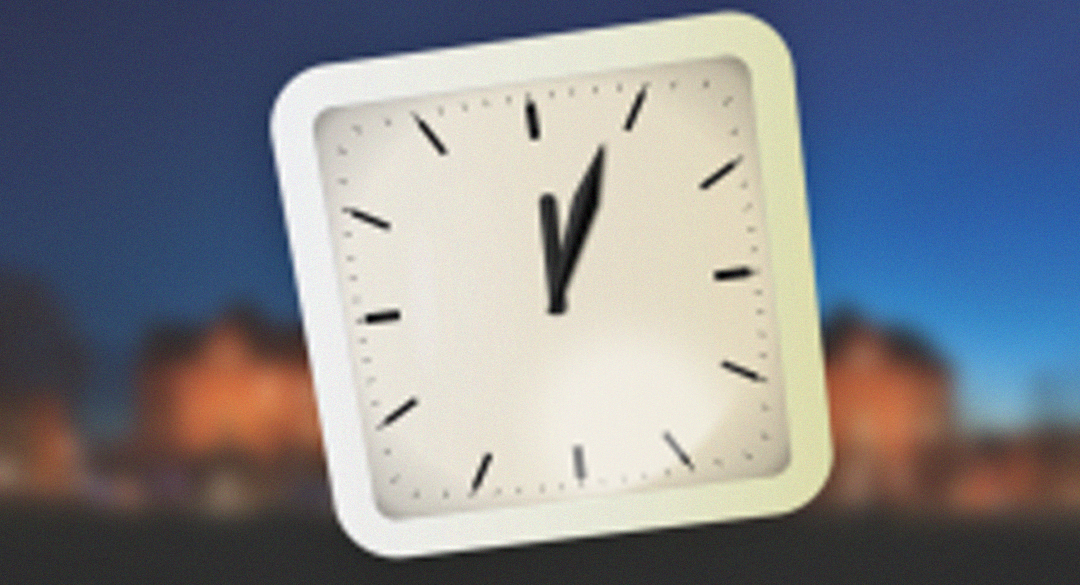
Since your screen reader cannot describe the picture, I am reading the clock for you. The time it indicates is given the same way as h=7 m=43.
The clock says h=12 m=4
